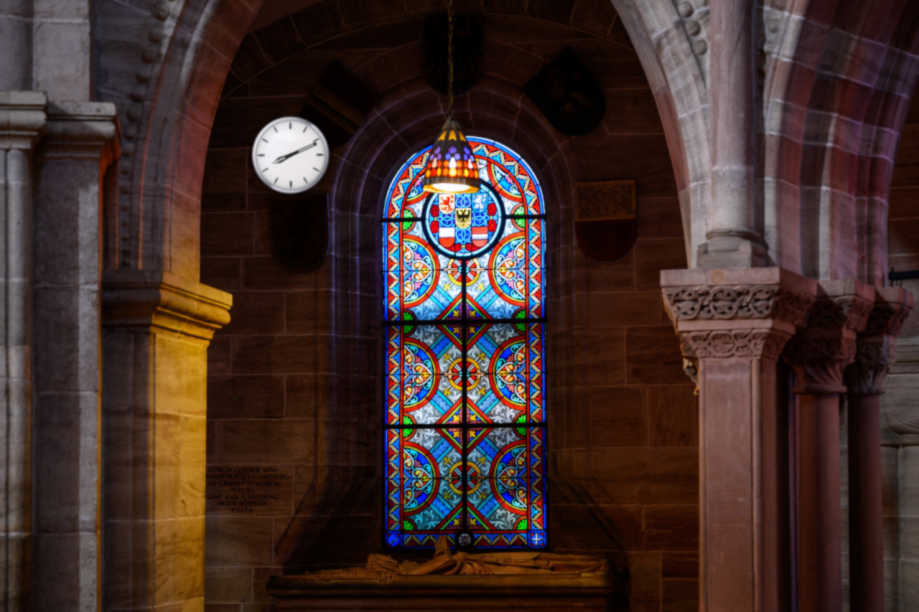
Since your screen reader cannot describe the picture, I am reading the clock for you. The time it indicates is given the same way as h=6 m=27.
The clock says h=8 m=11
